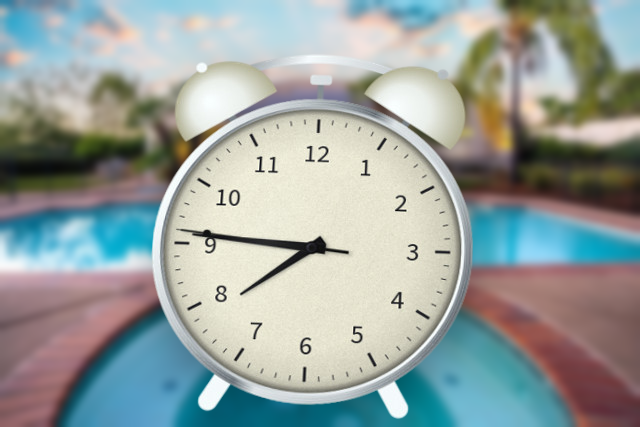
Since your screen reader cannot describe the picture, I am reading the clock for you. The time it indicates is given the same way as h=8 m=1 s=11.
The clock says h=7 m=45 s=46
